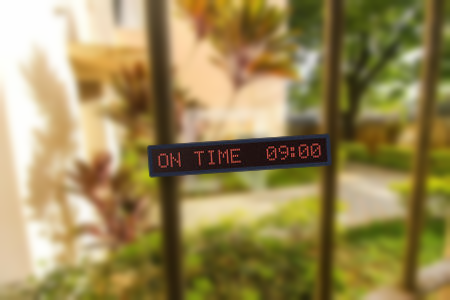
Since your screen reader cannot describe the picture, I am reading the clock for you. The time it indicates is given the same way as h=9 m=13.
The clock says h=9 m=0
